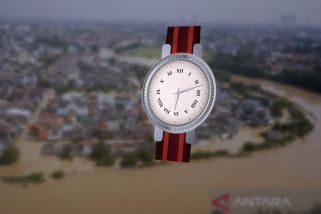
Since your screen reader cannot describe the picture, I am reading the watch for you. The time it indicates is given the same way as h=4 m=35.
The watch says h=6 m=12
